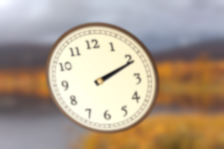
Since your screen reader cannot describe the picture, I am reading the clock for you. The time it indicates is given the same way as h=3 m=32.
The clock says h=2 m=11
